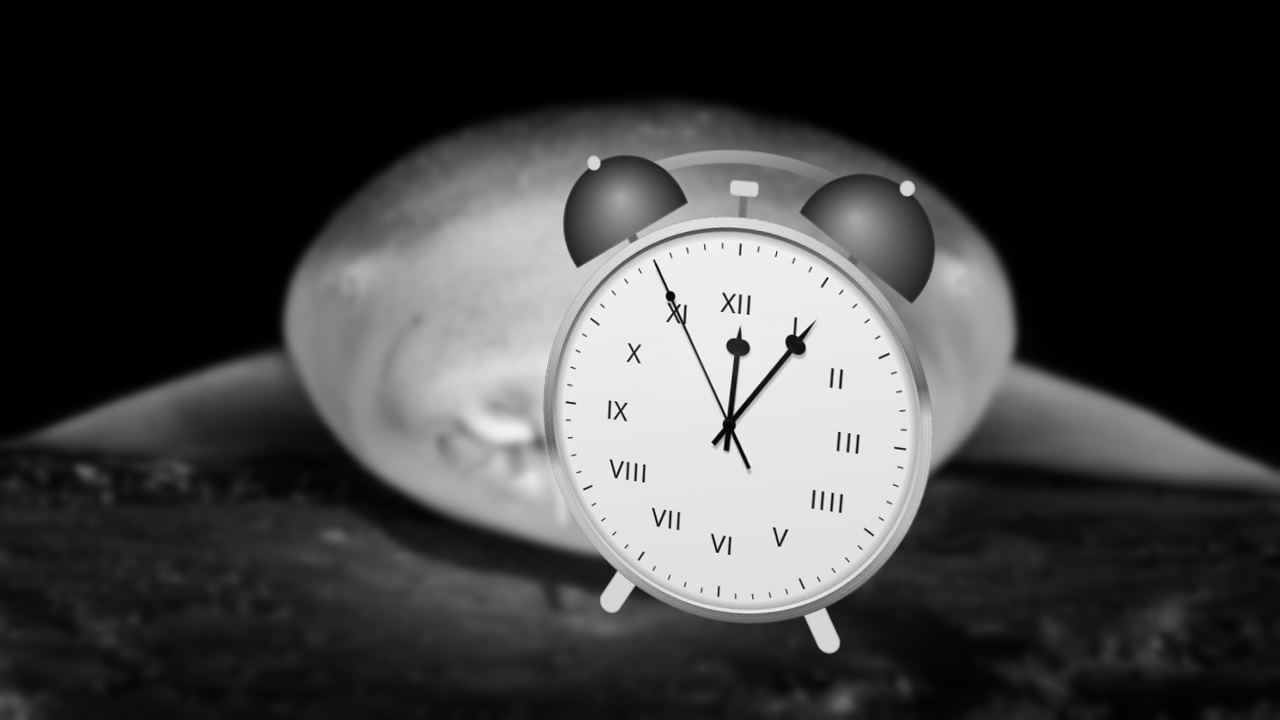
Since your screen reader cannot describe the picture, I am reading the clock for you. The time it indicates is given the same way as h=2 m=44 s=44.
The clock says h=12 m=5 s=55
